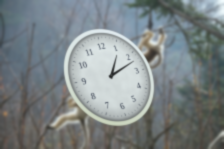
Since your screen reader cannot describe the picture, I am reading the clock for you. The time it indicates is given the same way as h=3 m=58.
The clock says h=1 m=12
